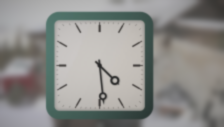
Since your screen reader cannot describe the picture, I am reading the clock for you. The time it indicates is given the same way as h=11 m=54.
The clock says h=4 m=29
